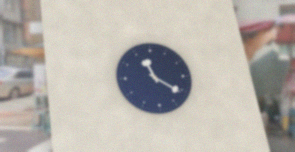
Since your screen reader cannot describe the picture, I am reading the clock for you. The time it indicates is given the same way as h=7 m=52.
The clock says h=11 m=21
